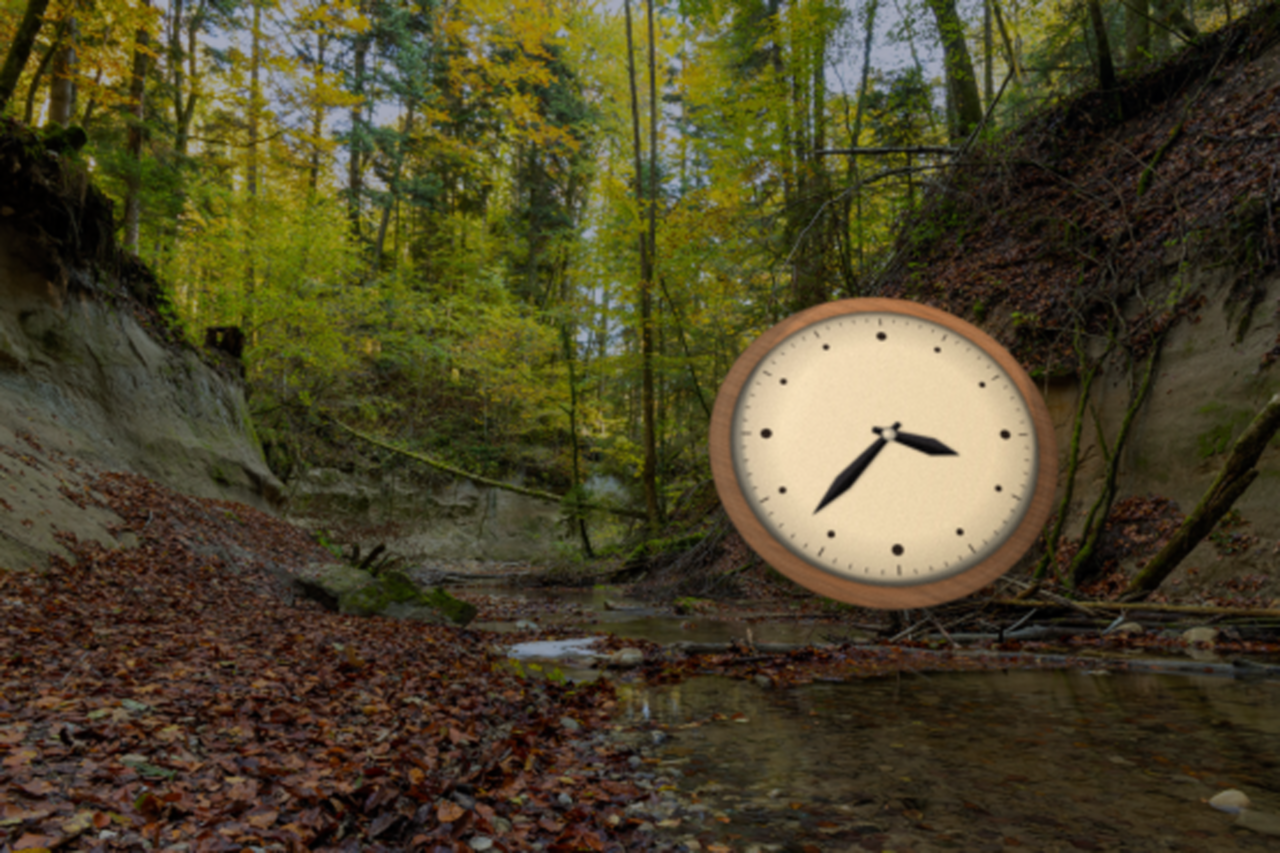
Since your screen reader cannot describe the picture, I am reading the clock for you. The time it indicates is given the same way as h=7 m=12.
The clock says h=3 m=37
